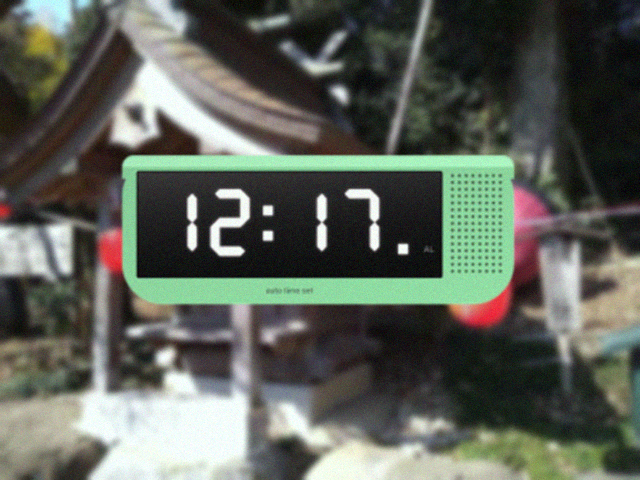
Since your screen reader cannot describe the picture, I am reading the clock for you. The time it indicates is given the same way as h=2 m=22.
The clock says h=12 m=17
